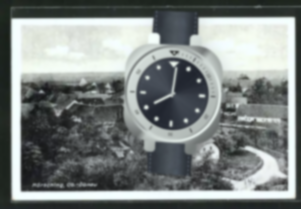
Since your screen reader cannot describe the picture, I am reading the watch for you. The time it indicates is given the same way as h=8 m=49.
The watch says h=8 m=1
